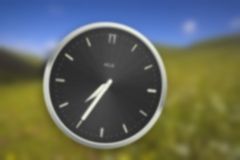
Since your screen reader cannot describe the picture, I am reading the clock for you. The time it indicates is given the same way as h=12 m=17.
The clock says h=7 m=35
